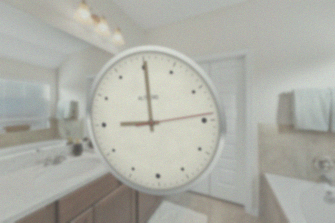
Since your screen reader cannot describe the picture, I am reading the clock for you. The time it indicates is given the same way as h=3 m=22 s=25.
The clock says h=9 m=0 s=14
